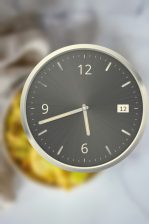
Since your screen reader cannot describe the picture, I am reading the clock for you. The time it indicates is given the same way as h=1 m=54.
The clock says h=5 m=42
